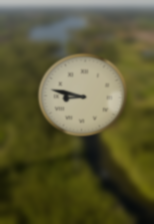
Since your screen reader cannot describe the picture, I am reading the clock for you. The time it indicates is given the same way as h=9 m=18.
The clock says h=8 m=47
